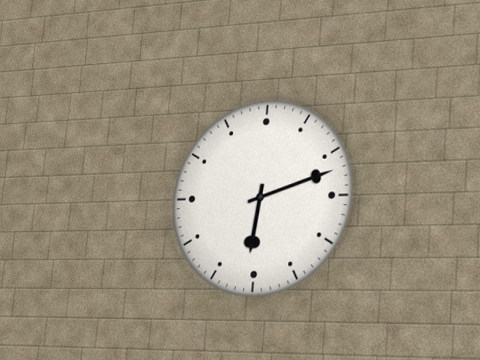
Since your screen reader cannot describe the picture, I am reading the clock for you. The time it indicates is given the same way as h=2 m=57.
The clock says h=6 m=12
